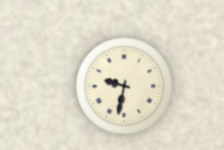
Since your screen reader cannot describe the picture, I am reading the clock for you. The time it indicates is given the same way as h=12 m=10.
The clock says h=9 m=32
